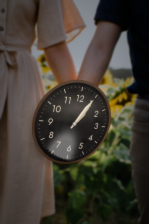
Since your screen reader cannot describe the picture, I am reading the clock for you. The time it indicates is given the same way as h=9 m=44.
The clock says h=1 m=5
